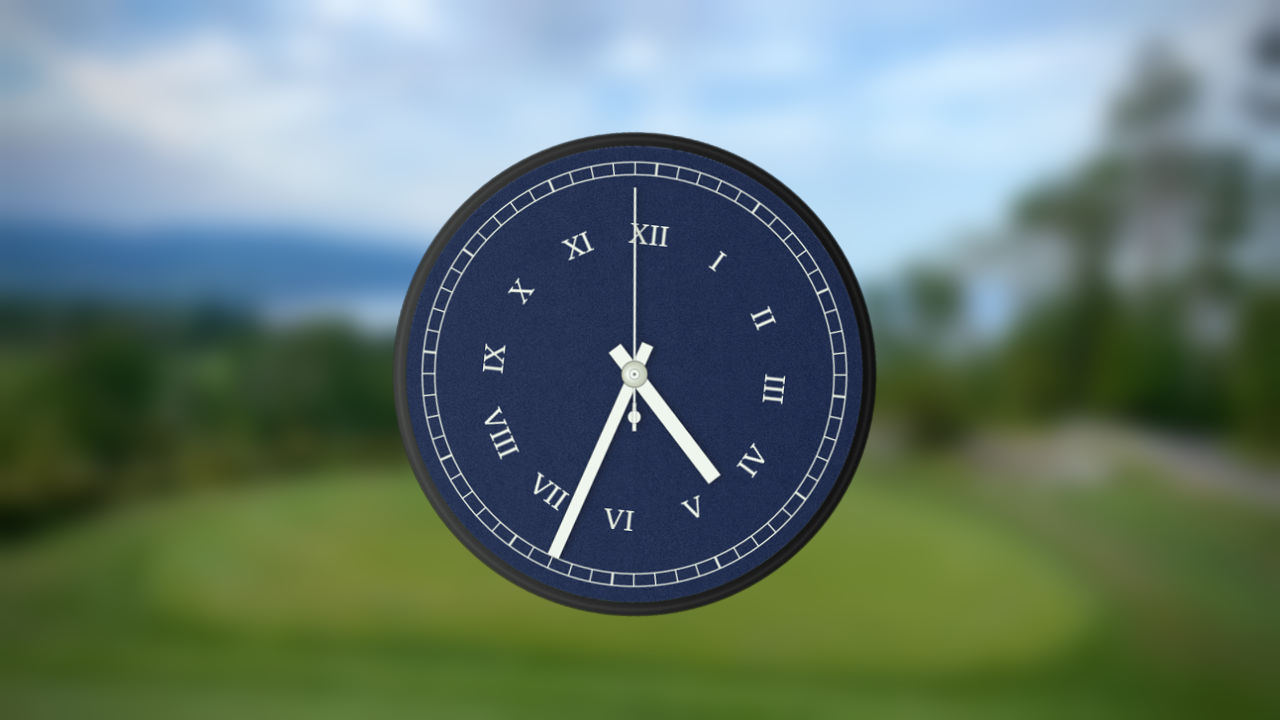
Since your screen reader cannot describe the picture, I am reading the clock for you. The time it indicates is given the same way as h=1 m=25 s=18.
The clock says h=4 m=32 s=59
